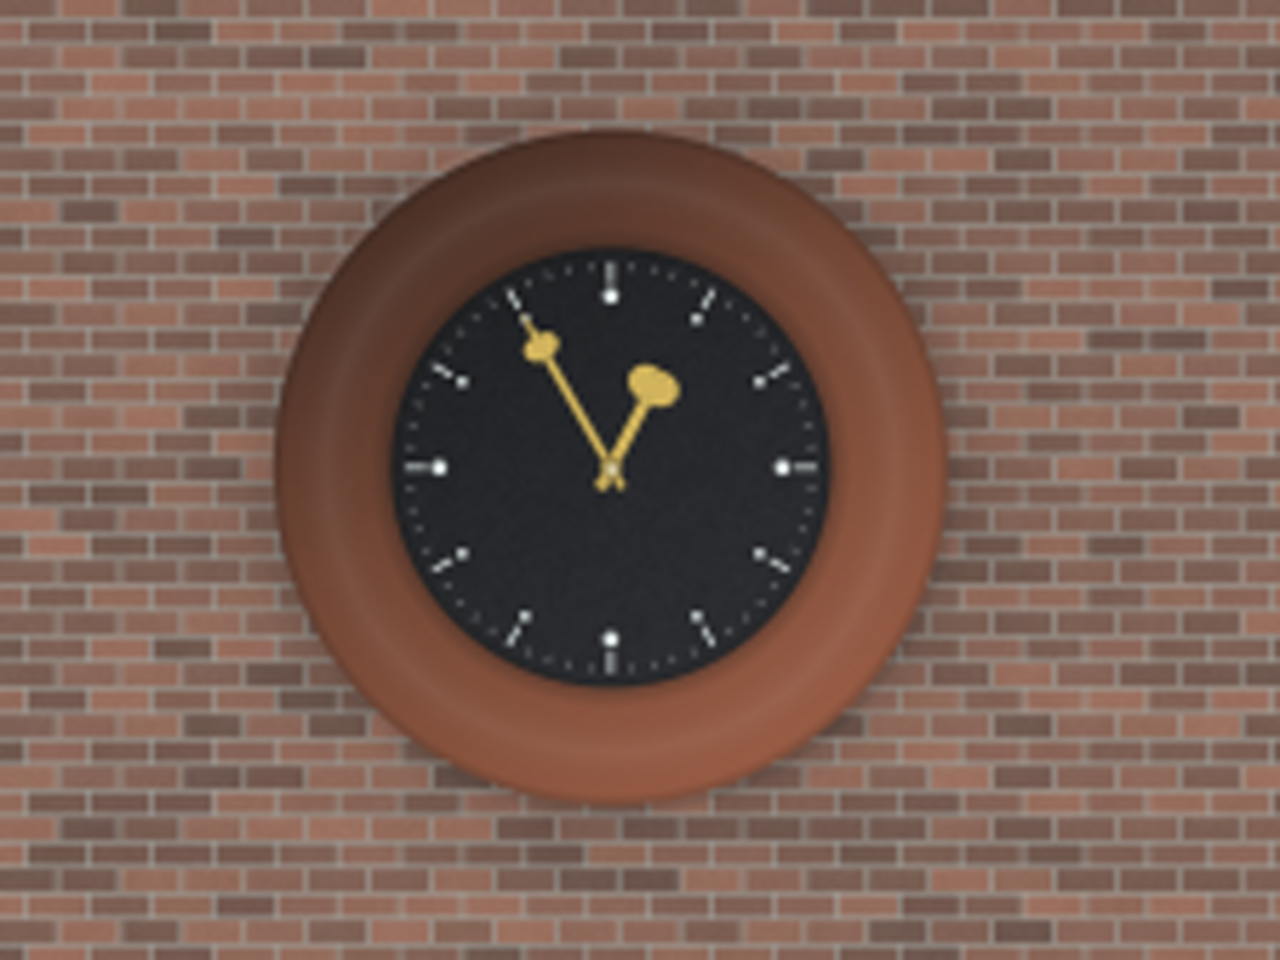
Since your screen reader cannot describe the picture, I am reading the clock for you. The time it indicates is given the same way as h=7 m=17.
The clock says h=12 m=55
